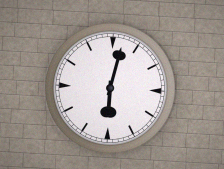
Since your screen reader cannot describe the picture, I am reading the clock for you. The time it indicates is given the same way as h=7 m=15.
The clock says h=6 m=2
